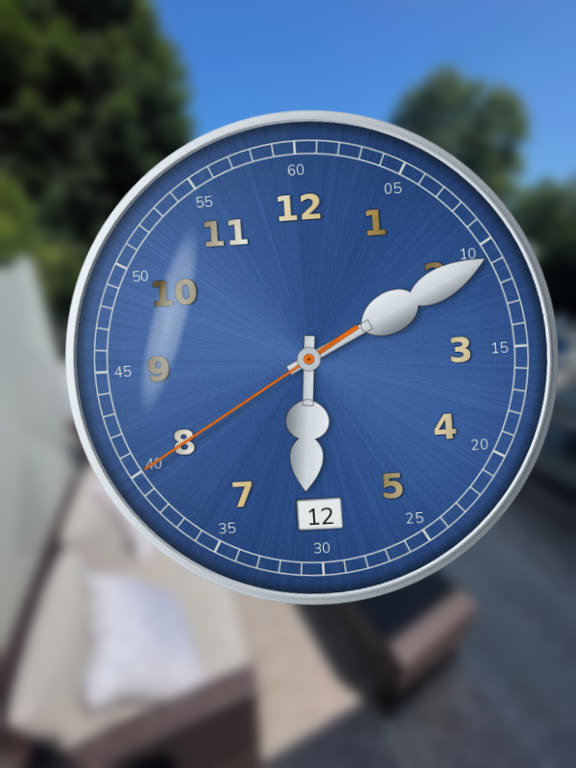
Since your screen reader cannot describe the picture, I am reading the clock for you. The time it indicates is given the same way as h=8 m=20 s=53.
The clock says h=6 m=10 s=40
